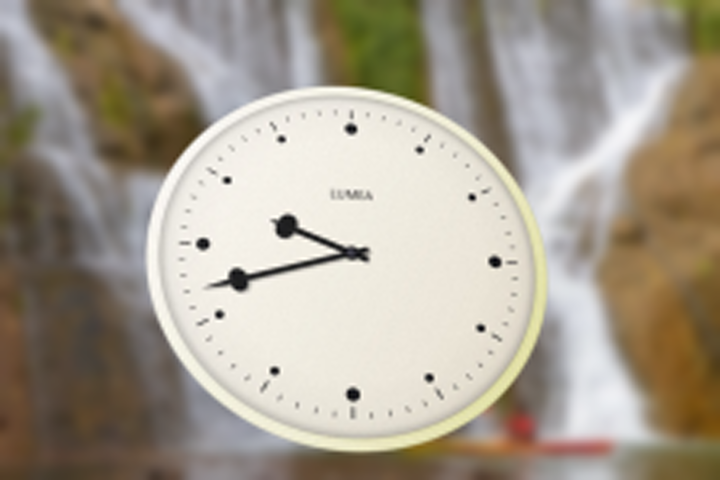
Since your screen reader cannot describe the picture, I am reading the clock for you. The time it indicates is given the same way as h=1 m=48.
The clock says h=9 m=42
